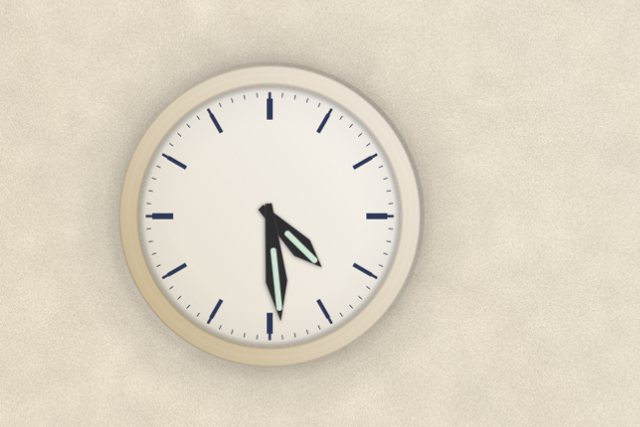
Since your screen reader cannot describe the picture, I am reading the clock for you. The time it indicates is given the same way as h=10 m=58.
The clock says h=4 m=29
